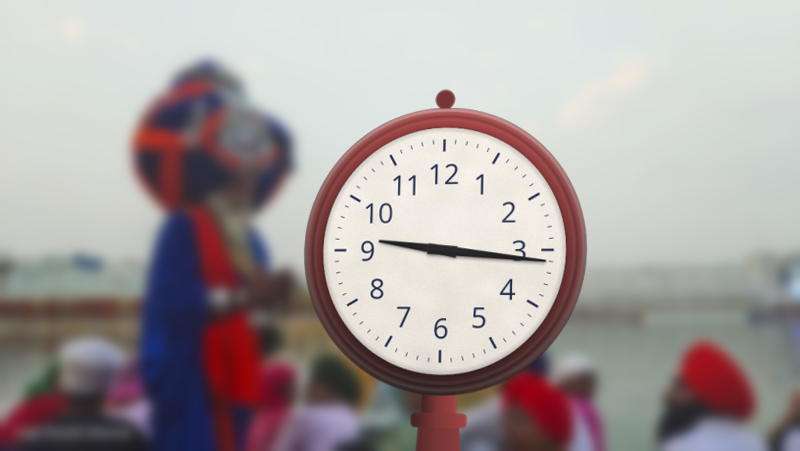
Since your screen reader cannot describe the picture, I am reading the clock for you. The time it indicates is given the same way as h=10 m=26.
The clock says h=9 m=16
